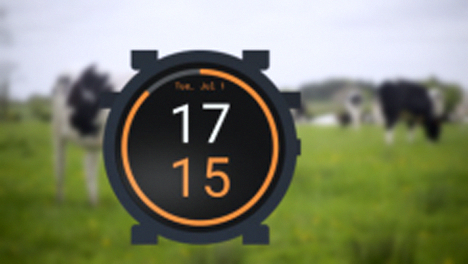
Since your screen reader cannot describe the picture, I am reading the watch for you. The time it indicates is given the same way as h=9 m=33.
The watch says h=17 m=15
